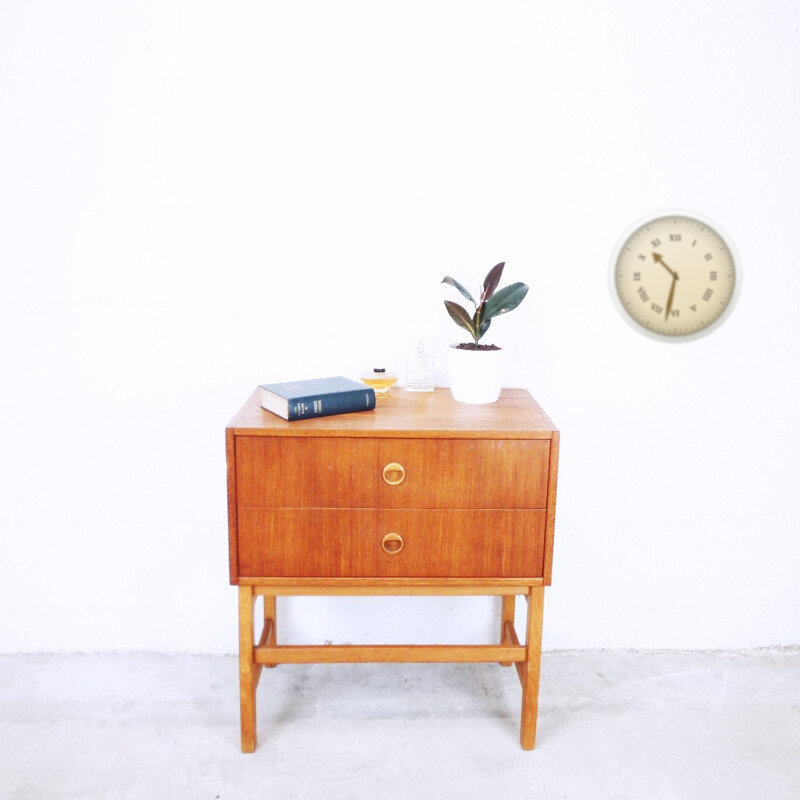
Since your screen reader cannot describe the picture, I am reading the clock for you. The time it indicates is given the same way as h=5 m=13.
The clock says h=10 m=32
